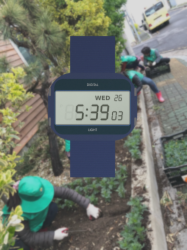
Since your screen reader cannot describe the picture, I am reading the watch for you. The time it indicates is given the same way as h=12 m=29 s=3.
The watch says h=5 m=39 s=3
